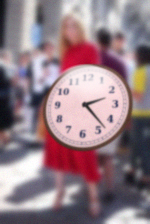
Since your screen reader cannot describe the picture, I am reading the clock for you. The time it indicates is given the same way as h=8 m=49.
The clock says h=2 m=23
